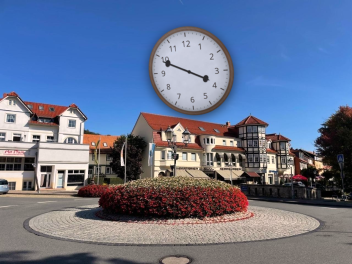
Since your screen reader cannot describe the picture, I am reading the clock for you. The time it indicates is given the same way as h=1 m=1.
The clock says h=3 m=49
